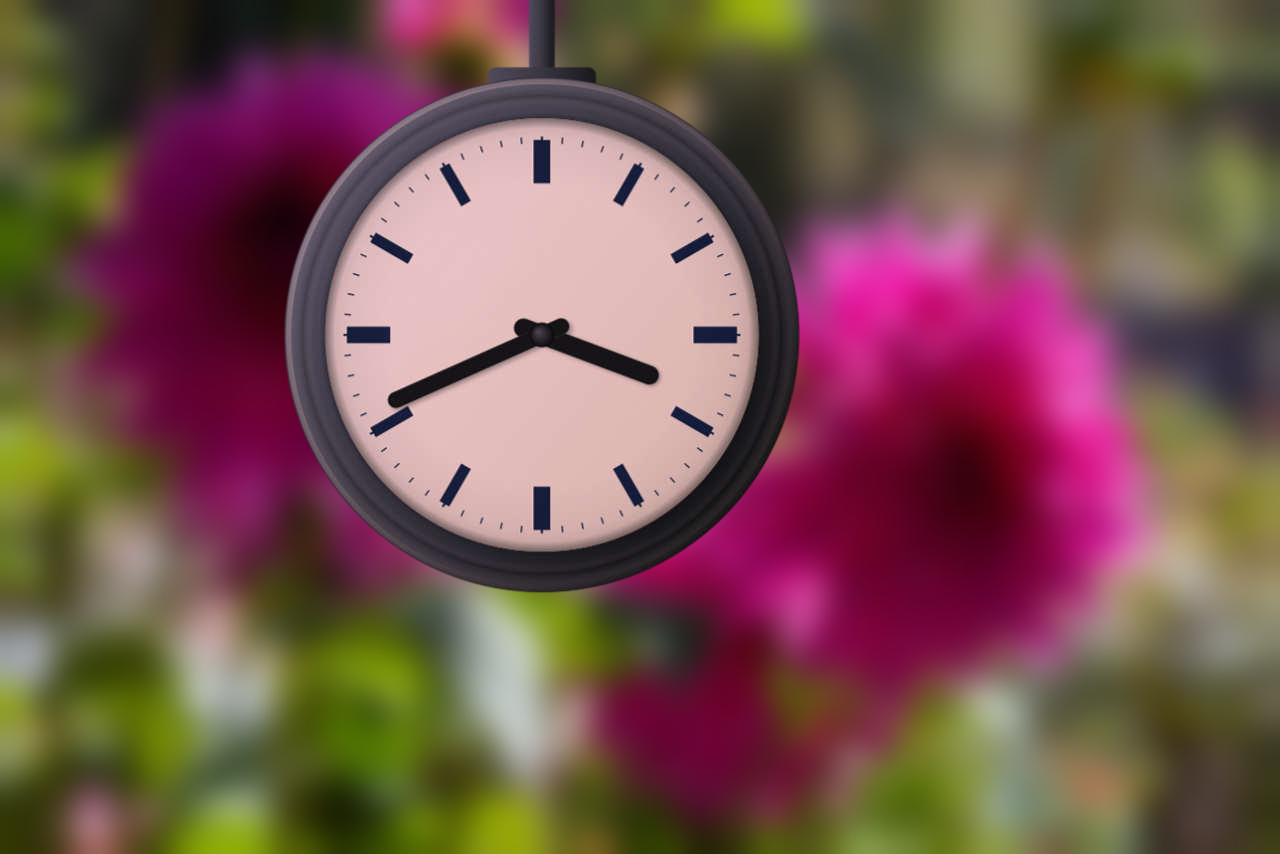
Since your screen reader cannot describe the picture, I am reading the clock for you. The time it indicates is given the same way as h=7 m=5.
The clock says h=3 m=41
